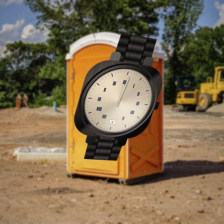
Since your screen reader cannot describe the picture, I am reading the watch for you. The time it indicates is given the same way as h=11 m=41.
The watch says h=12 m=1
